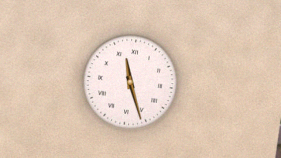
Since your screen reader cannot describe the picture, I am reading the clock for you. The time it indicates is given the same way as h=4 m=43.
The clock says h=11 m=26
